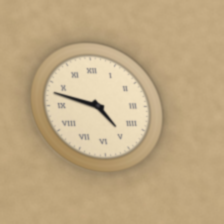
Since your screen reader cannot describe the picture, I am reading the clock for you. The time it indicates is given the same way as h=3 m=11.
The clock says h=4 m=48
